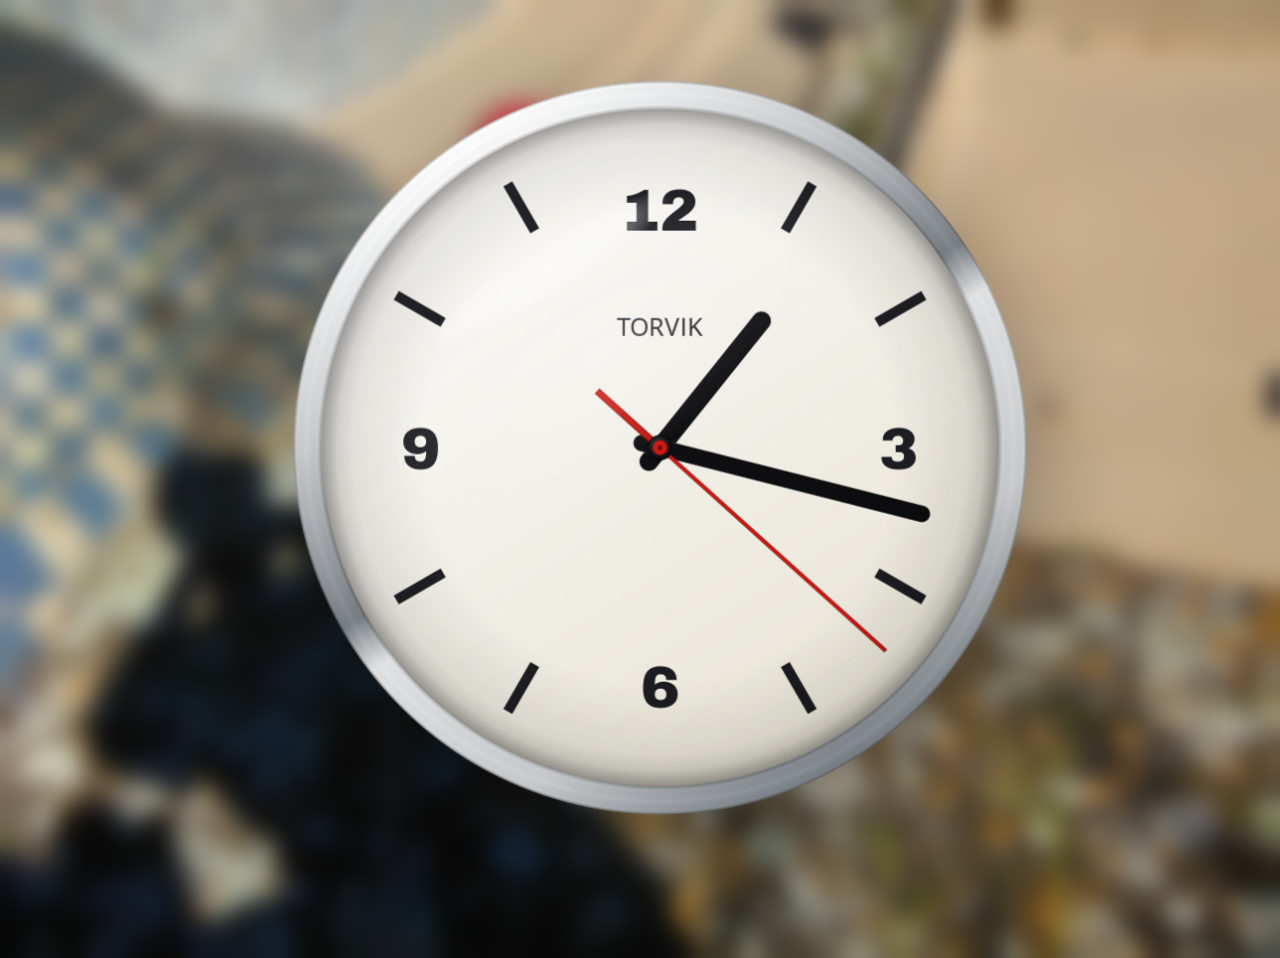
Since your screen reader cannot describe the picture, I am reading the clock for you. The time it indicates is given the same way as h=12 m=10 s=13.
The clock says h=1 m=17 s=22
